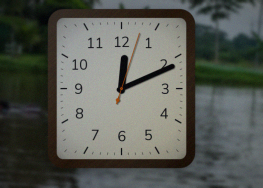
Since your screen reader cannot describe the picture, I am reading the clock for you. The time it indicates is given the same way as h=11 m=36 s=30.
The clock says h=12 m=11 s=3
